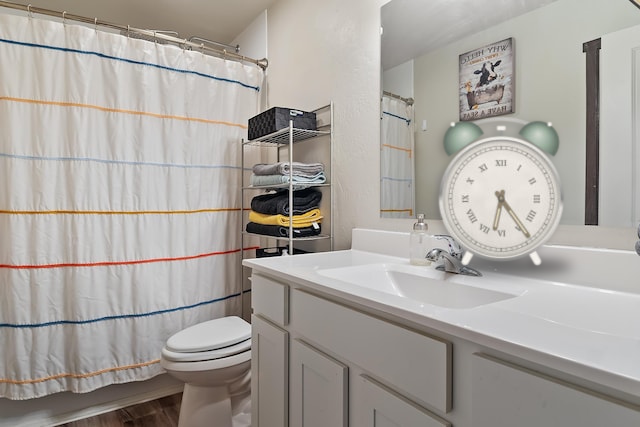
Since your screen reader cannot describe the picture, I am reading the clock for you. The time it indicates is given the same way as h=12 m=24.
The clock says h=6 m=24
